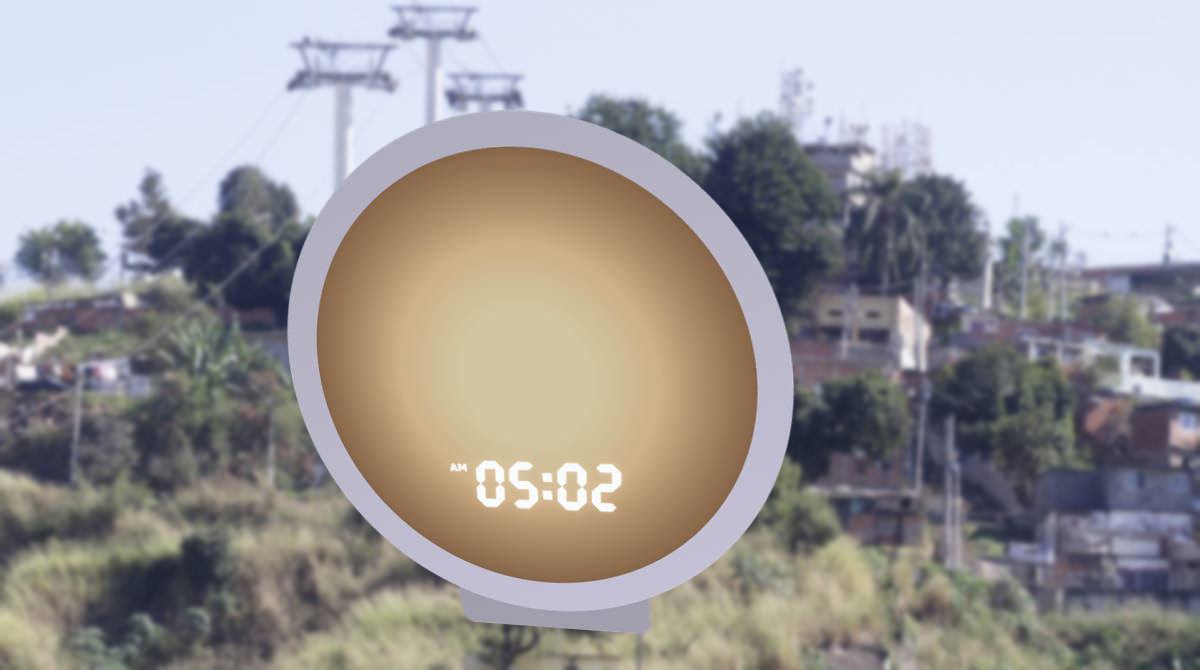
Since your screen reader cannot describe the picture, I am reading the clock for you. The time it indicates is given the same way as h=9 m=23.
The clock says h=5 m=2
